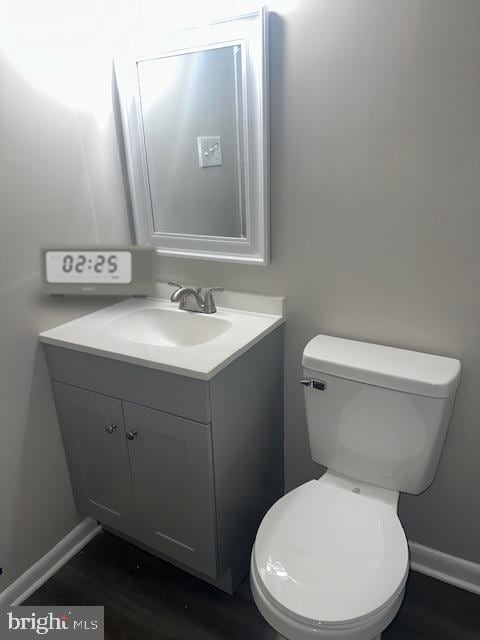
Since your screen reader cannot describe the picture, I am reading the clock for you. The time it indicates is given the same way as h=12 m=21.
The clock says h=2 m=25
